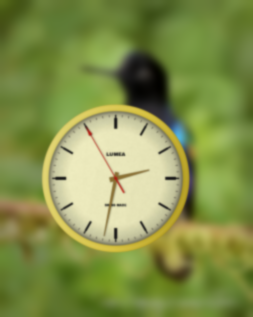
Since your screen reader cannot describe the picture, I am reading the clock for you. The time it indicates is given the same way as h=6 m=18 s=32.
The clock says h=2 m=31 s=55
